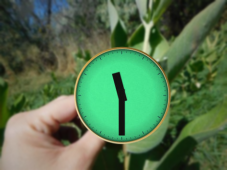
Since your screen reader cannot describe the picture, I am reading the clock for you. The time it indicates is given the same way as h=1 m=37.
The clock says h=11 m=30
